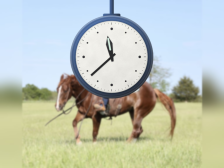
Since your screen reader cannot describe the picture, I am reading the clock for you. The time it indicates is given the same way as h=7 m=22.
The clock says h=11 m=38
